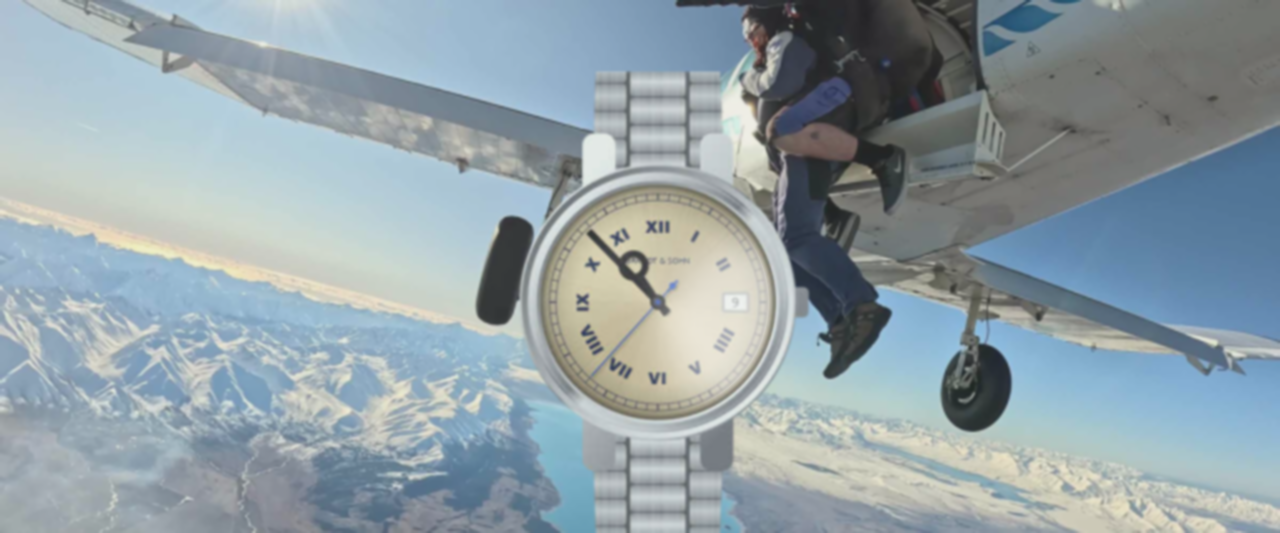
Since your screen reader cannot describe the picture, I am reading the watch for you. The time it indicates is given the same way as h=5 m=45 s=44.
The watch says h=10 m=52 s=37
